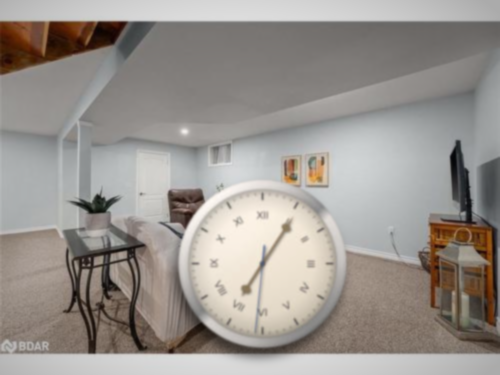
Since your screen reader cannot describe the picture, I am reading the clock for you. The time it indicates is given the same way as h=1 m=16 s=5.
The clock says h=7 m=5 s=31
